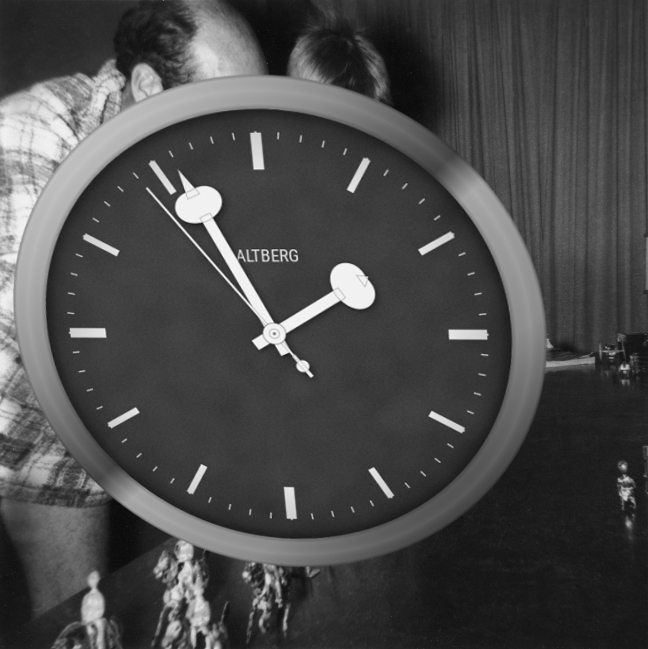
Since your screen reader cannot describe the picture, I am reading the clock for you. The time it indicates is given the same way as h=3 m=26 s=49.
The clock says h=1 m=55 s=54
